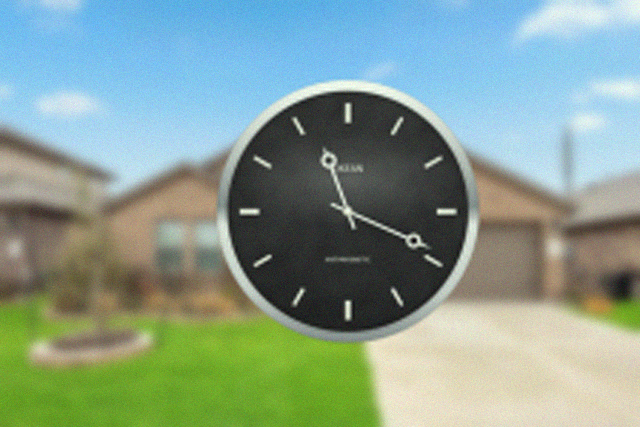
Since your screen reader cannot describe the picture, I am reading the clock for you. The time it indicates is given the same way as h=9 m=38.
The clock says h=11 m=19
